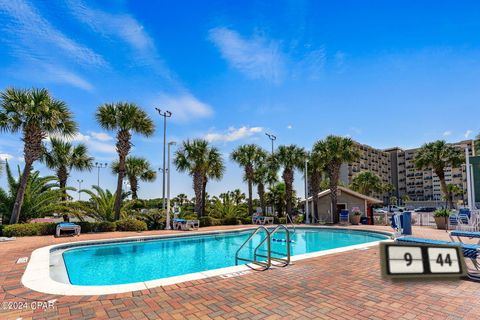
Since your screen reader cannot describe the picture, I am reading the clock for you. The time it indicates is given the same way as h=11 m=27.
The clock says h=9 m=44
